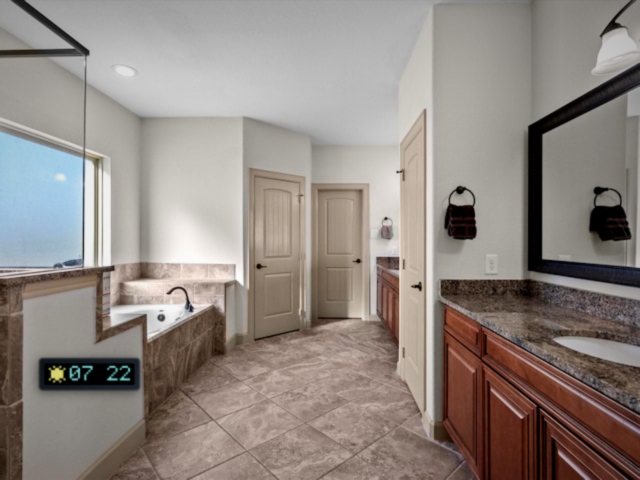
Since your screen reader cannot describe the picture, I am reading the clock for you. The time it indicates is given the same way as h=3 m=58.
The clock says h=7 m=22
